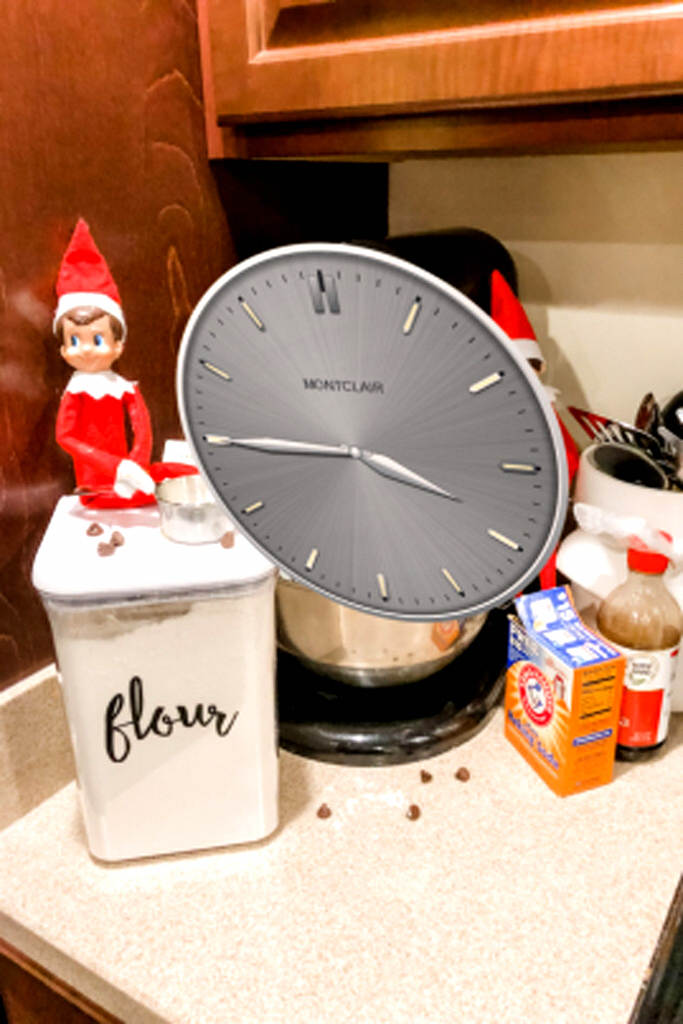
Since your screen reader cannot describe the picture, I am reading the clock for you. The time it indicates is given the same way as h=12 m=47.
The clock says h=3 m=45
